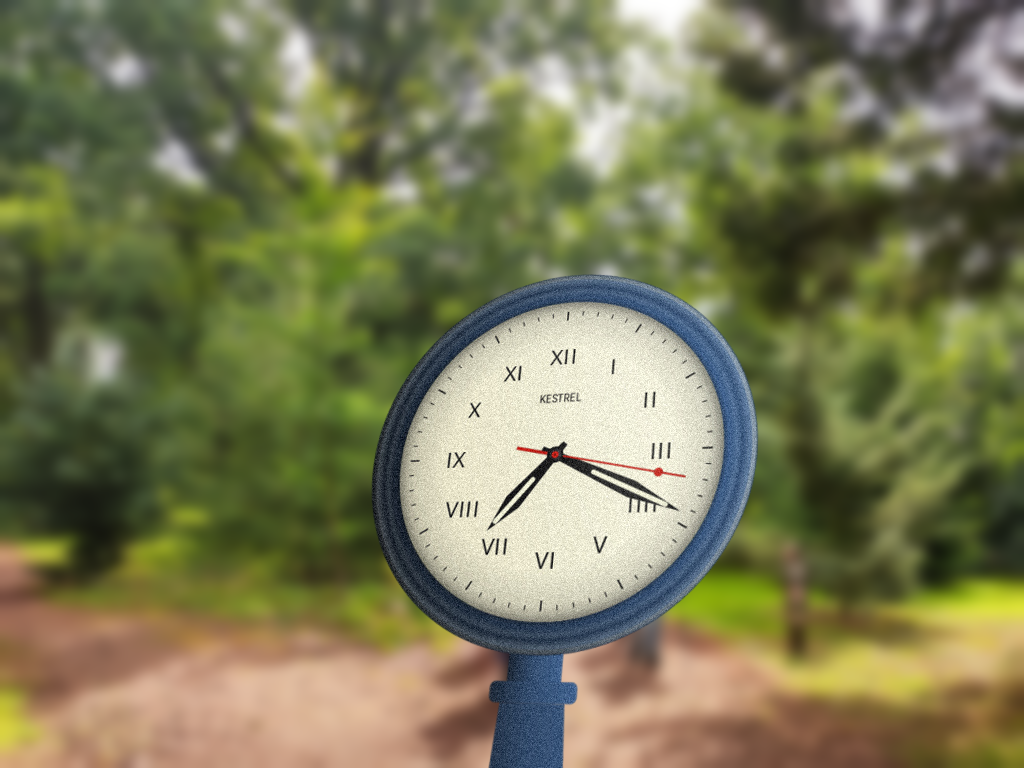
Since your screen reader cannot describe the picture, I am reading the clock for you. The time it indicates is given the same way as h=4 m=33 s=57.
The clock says h=7 m=19 s=17
